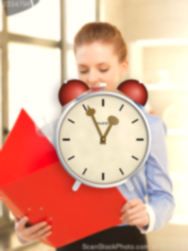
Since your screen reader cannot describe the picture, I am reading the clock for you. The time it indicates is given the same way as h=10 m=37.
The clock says h=12 m=56
